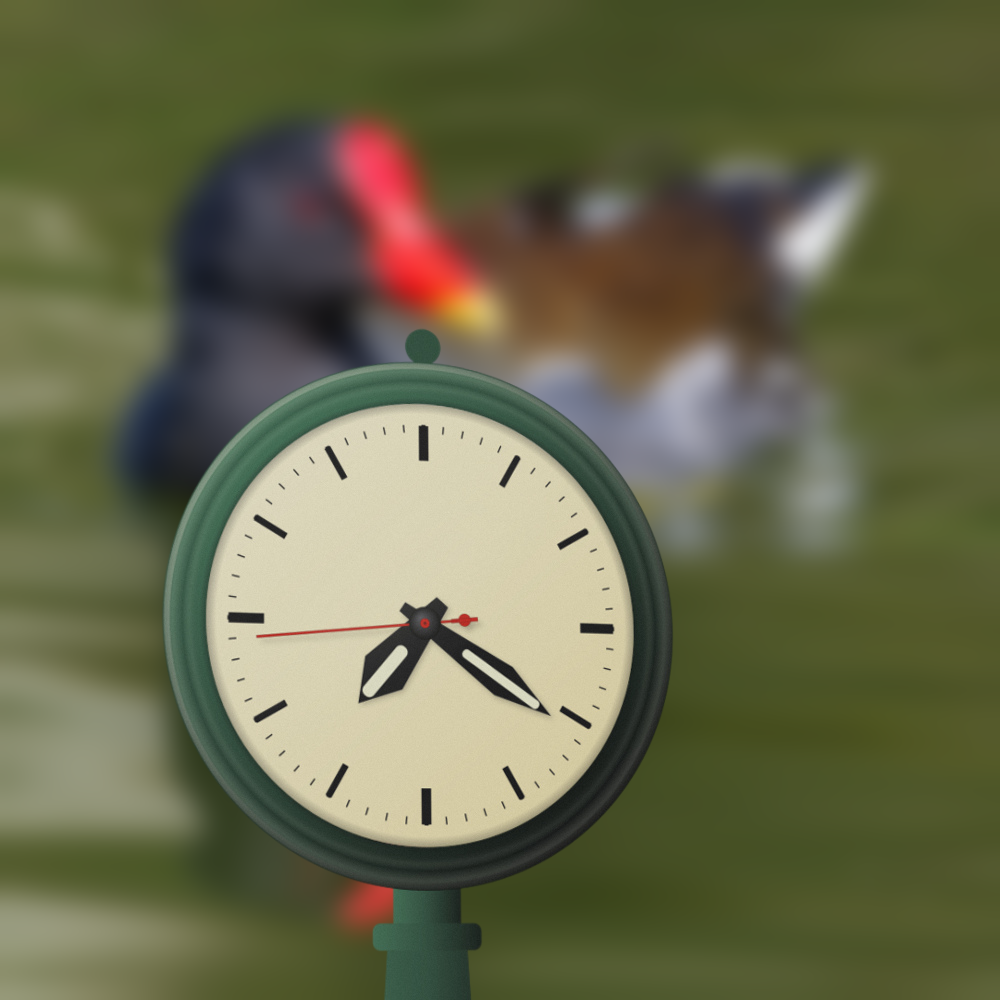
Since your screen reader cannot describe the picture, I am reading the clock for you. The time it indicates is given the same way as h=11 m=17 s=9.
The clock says h=7 m=20 s=44
